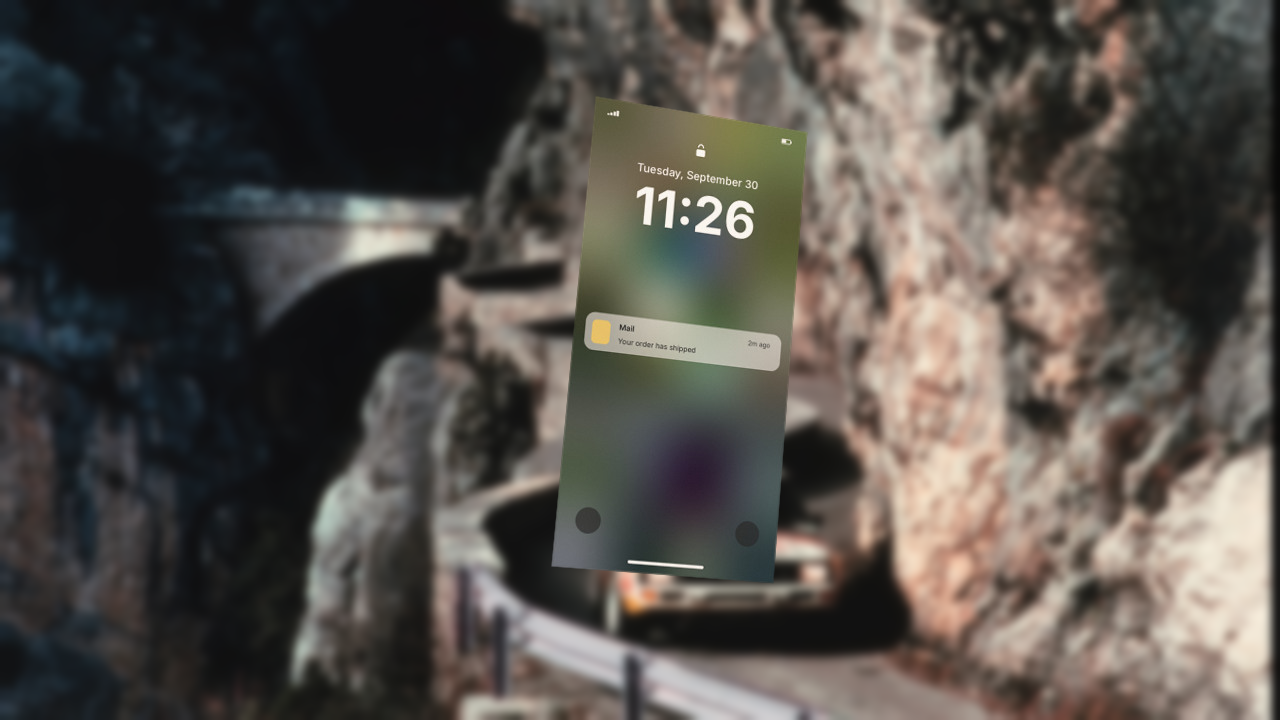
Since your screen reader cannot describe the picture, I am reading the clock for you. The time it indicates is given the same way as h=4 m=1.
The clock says h=11 m=26
